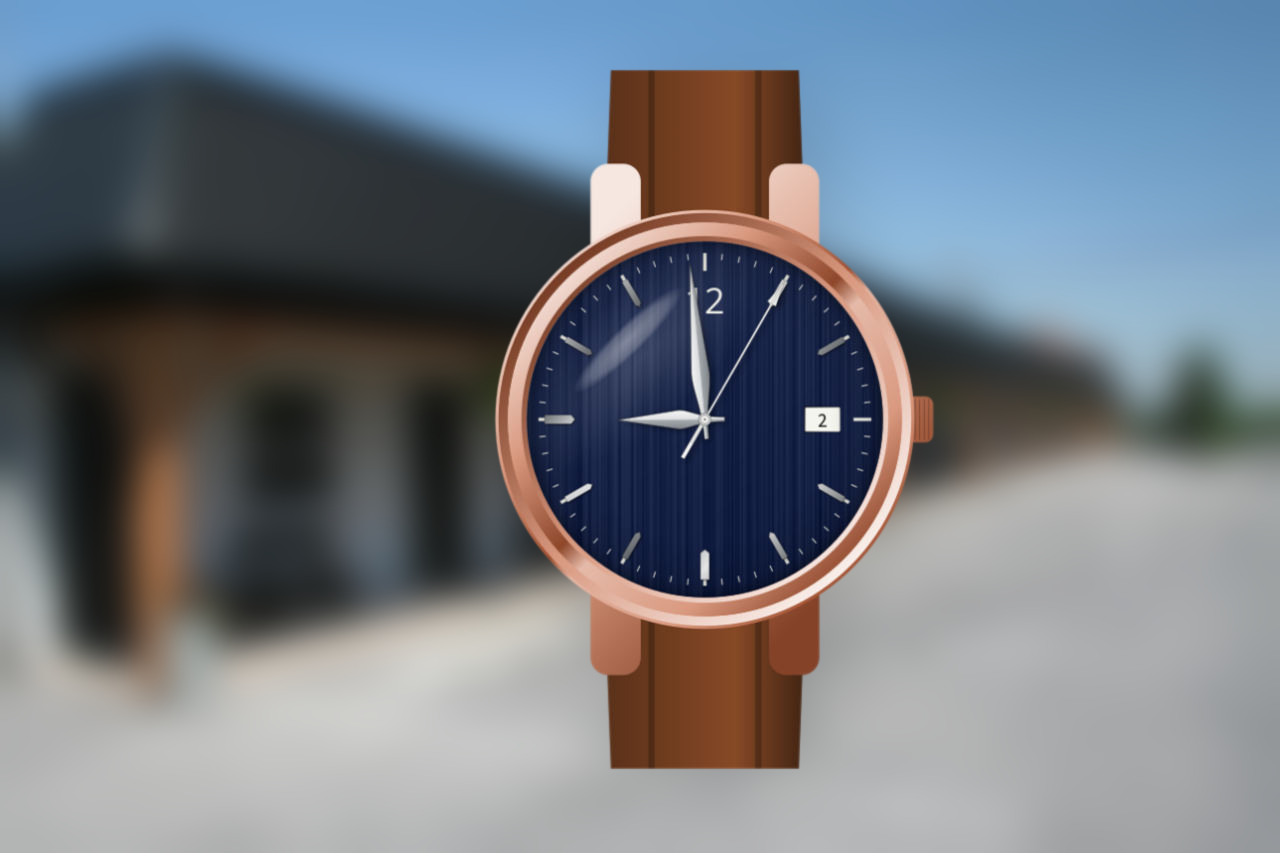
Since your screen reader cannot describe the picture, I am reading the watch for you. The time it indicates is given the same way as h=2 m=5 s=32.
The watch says h=8 m=59 s=5
